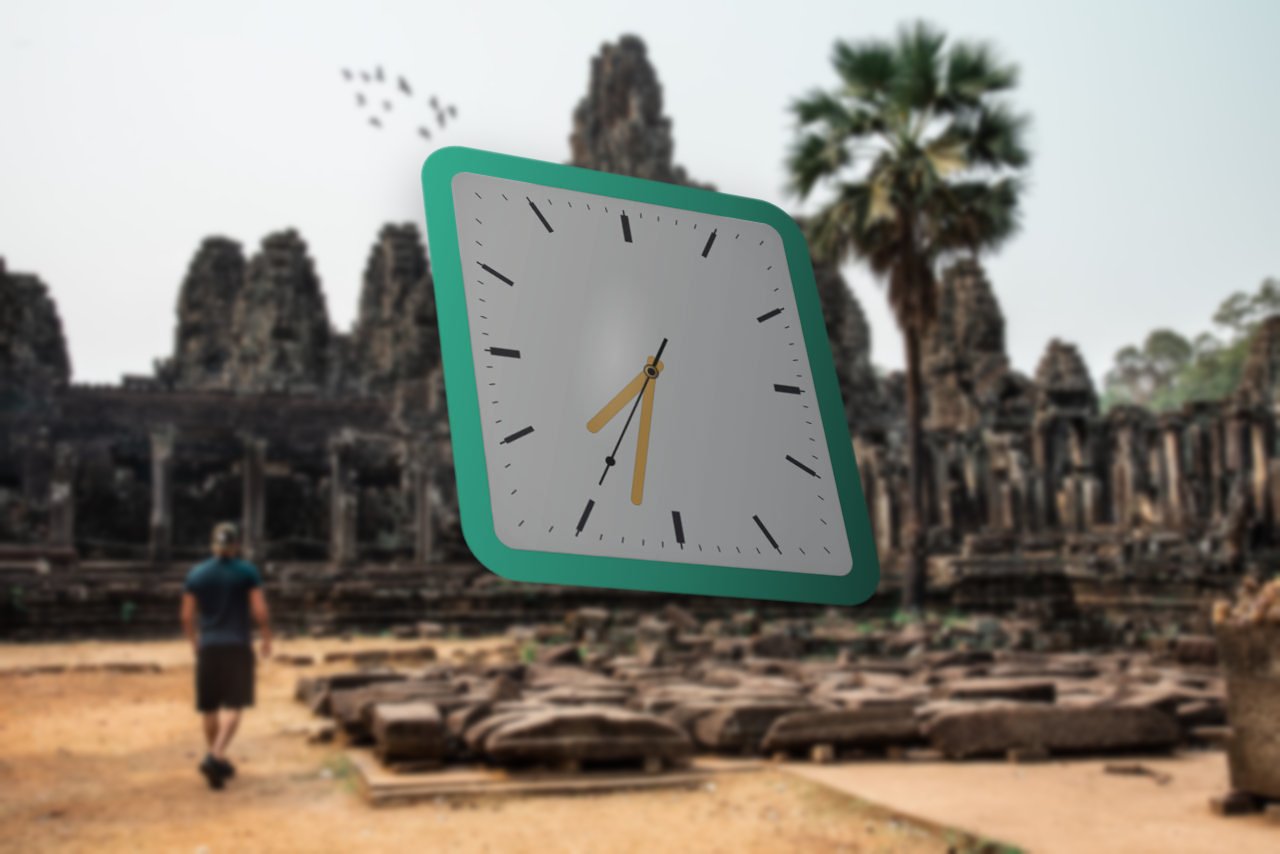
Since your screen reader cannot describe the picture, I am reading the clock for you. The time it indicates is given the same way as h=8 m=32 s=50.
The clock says h=7 m=32 s=35
